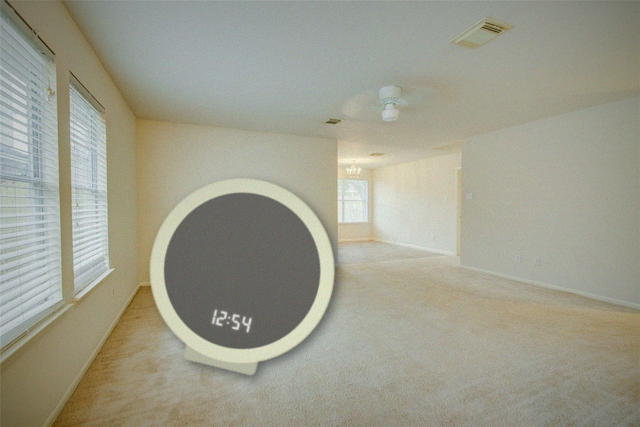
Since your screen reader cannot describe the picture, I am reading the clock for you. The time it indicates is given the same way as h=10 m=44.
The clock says h=12 m=54
